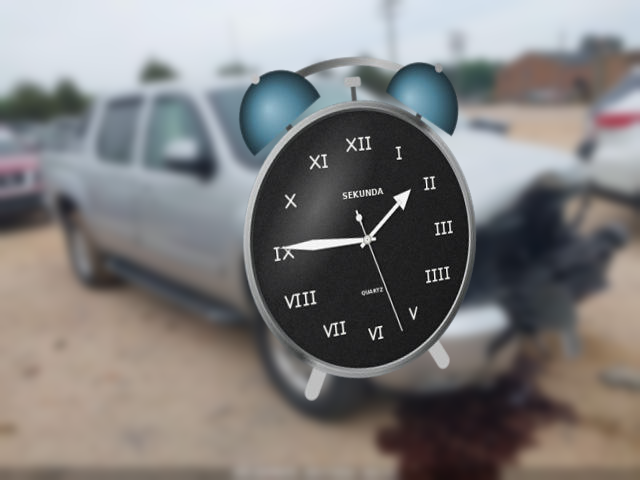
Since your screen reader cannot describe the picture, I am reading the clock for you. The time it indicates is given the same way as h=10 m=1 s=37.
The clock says h=1 m=45 s=27
